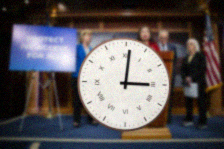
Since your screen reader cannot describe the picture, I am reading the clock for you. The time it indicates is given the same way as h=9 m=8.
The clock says h=3 m=1
